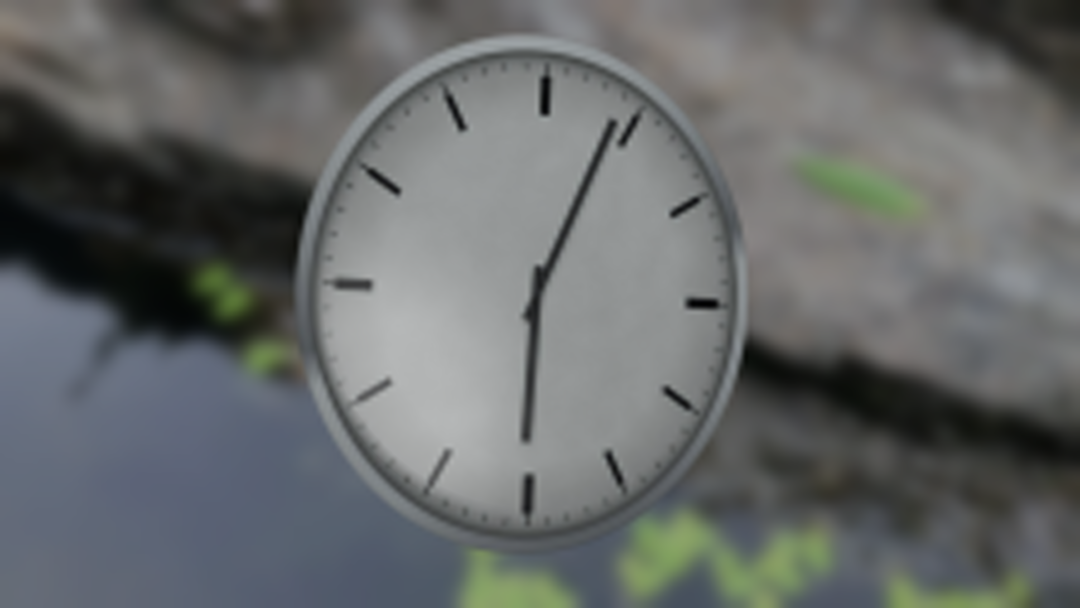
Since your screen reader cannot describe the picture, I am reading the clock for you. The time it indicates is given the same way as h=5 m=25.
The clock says h=6 m=4
